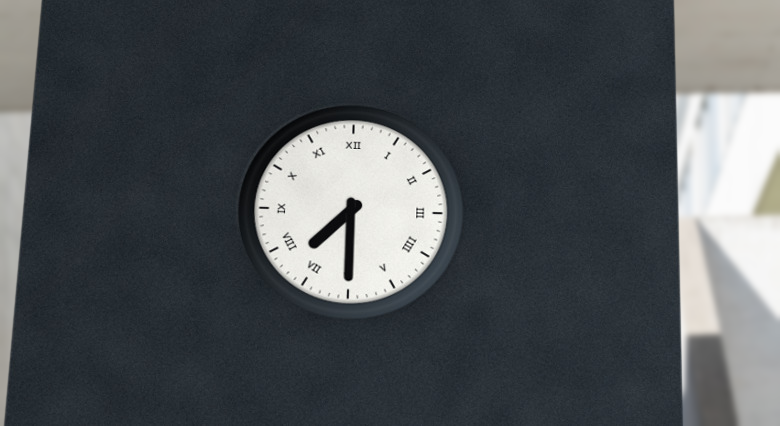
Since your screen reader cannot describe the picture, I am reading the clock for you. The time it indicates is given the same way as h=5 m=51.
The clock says h=7 m=30
